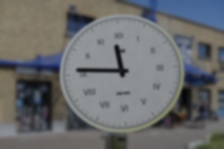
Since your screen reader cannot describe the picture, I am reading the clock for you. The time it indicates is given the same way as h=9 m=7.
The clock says h=11 m=46
